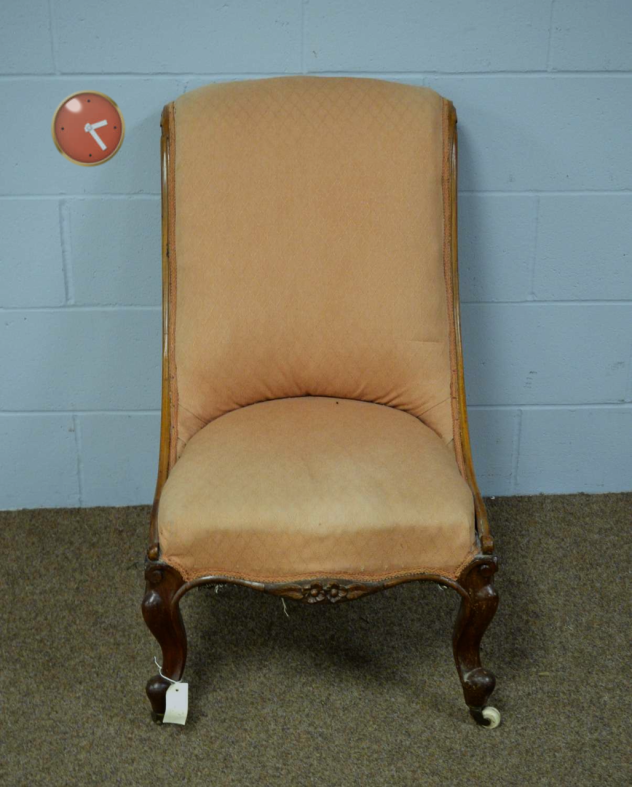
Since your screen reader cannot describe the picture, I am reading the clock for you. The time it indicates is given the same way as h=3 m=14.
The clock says h=2 m=24
